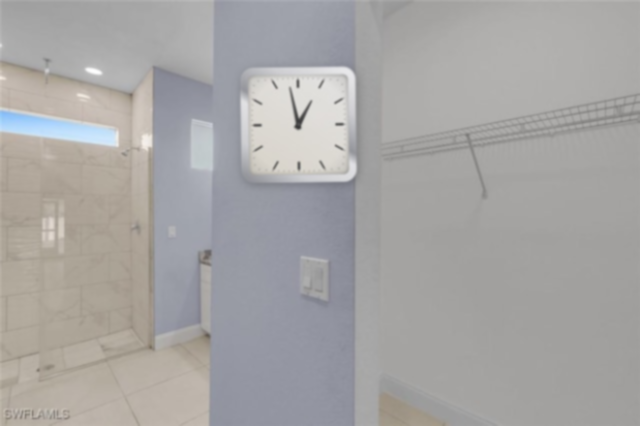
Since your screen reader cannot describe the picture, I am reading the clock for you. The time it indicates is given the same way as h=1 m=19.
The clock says h=12 m=58
